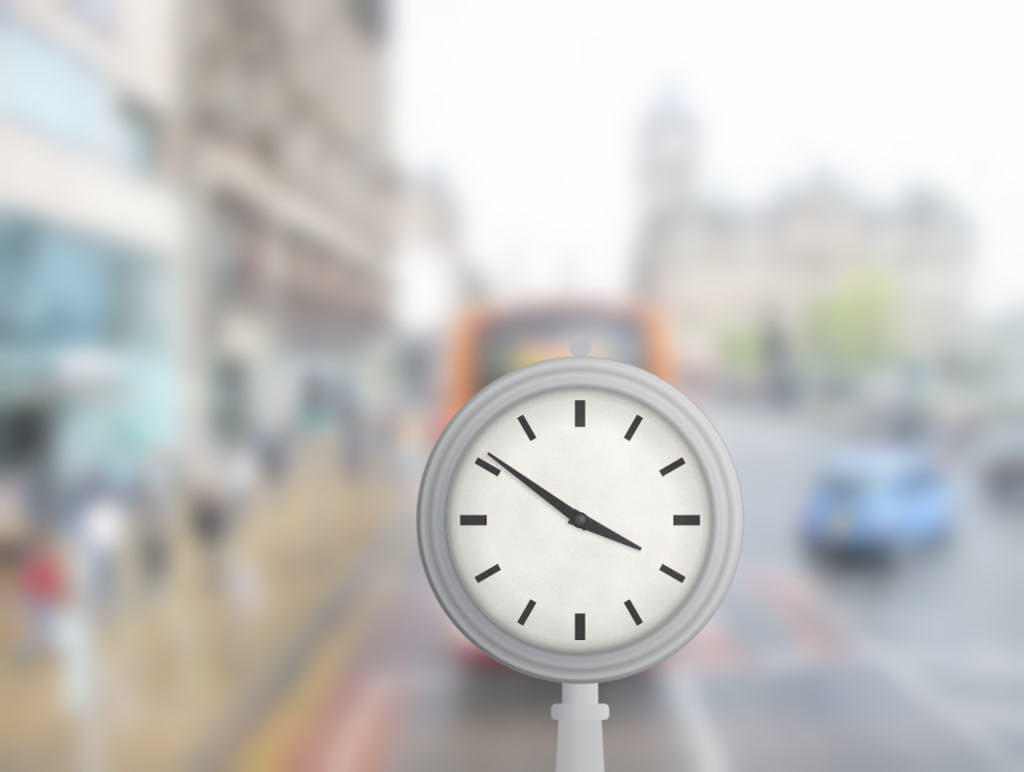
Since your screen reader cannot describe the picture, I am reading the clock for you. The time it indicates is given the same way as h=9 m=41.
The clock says h=3 m=51
